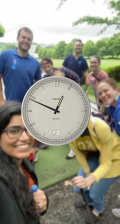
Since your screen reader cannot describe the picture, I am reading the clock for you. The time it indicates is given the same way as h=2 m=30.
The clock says h=12 m=49
